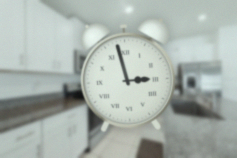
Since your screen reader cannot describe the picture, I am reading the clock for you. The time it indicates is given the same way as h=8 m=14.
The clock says h=2 m=58
